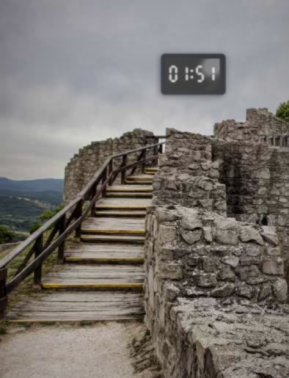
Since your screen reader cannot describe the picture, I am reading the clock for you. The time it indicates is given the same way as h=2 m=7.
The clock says h=1 m=51
